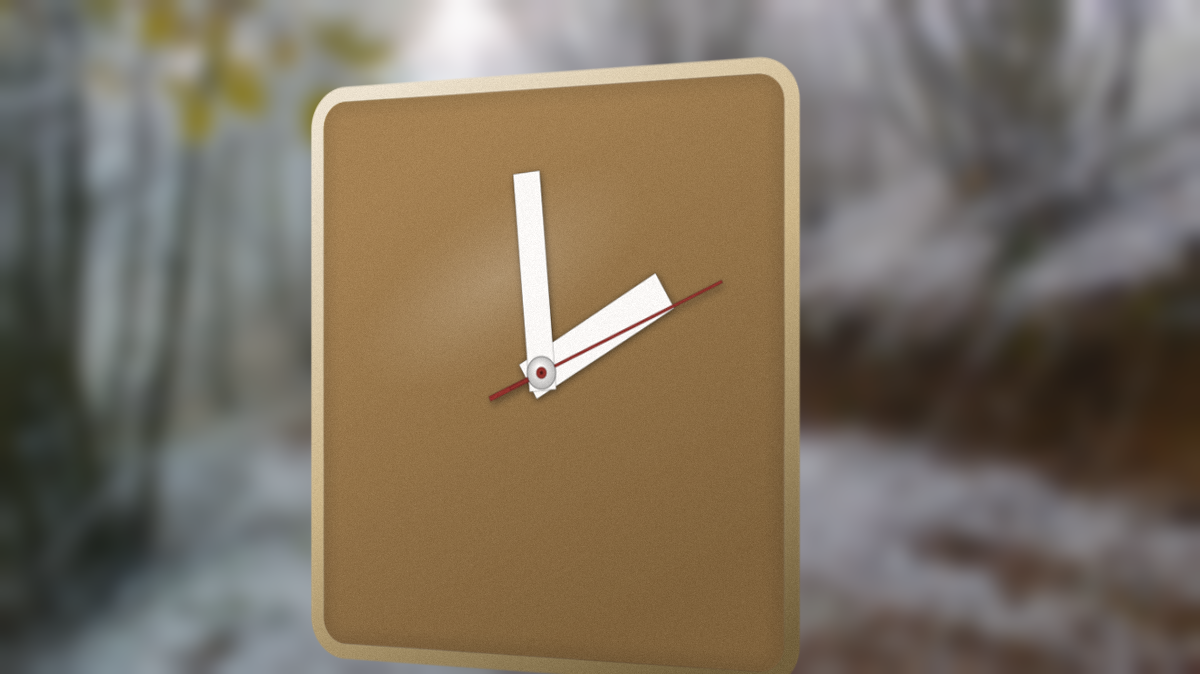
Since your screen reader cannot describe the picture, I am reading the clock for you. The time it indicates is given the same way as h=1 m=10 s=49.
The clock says h=1 m=59 s=11
